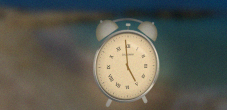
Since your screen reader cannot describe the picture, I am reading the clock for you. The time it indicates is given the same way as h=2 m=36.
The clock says h=4 m=59
